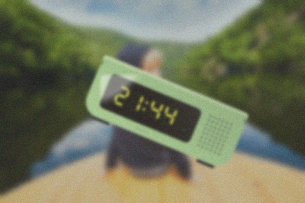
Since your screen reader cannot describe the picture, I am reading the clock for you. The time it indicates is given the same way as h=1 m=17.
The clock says h=21 m=44
